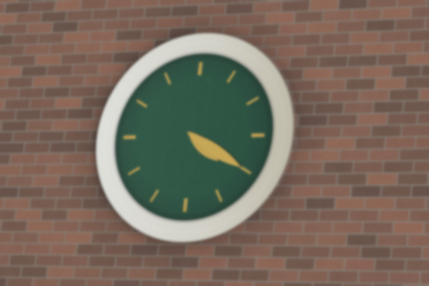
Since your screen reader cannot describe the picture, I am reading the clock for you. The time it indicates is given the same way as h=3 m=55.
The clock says h=4 m=20
